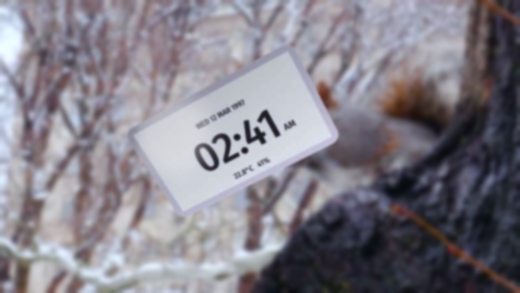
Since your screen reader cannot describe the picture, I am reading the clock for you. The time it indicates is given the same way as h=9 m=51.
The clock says h=2 m=41
